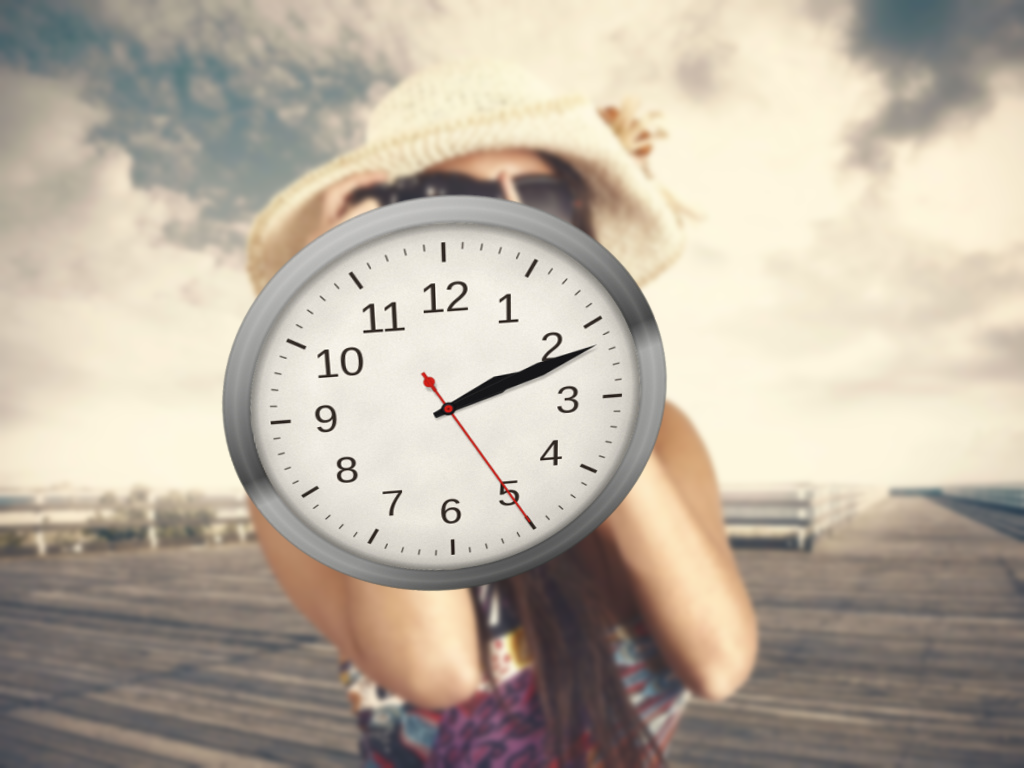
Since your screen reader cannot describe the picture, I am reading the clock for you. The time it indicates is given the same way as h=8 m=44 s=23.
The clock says h=2 m=11 s=25
